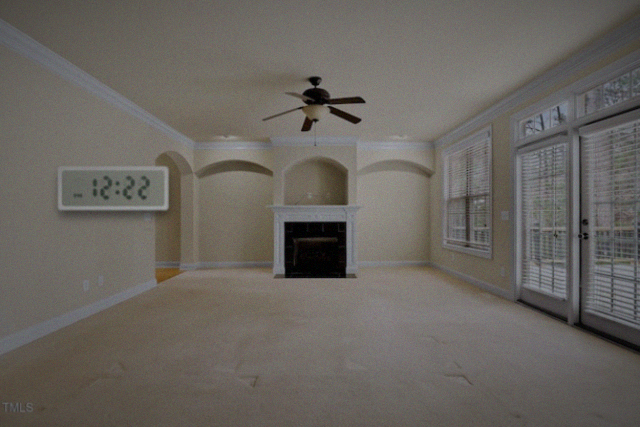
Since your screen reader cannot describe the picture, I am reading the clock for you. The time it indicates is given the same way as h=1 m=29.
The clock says h=12 m=22
